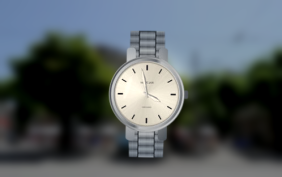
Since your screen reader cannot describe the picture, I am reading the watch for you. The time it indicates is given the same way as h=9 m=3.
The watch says h=3 m=58
